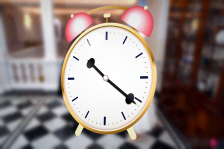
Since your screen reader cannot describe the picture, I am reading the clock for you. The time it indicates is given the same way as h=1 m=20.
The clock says h=10 m=21
